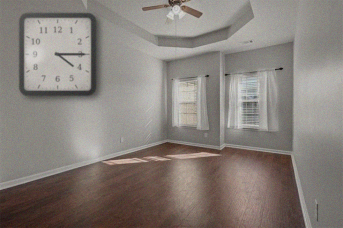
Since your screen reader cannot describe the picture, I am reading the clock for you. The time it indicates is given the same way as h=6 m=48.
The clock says h=4 m=15
